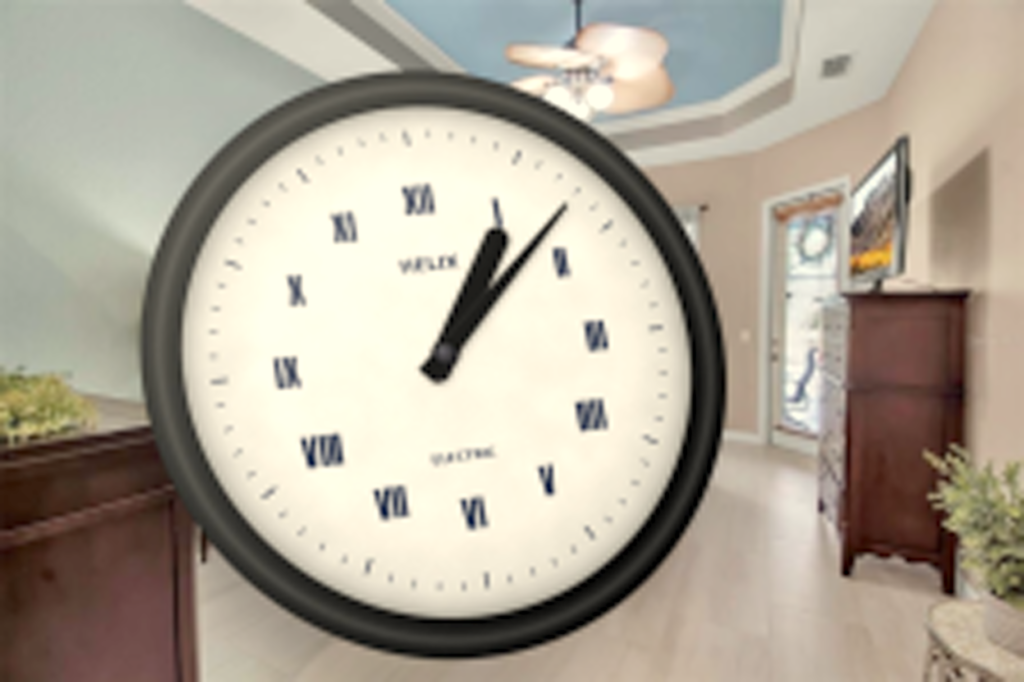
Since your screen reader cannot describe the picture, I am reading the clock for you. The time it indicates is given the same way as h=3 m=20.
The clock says h=1 m=8
